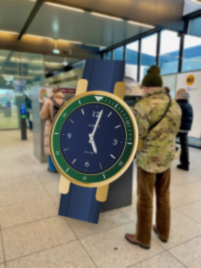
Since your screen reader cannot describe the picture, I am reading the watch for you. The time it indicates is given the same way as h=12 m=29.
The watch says h=5 m=2
